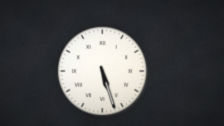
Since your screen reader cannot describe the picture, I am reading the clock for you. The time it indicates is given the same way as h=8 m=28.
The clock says h=5 m=27
